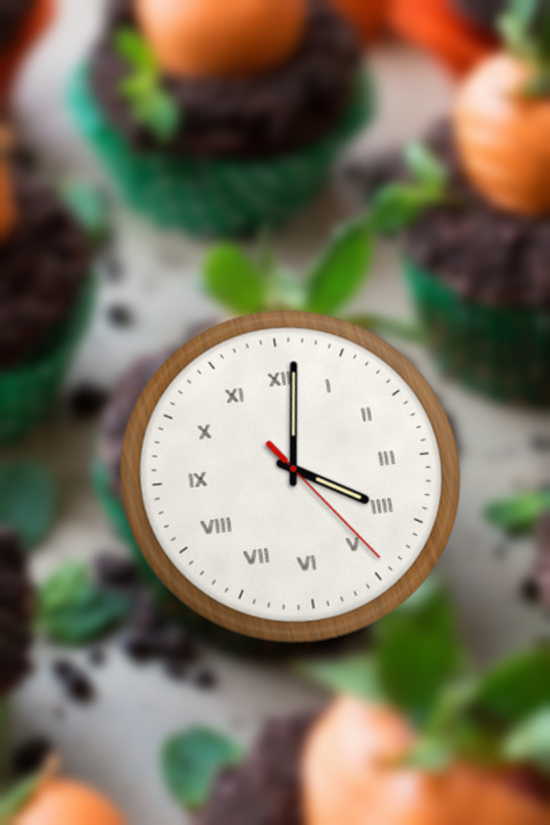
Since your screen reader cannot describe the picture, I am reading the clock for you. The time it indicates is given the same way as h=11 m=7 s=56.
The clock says h=4 m=1 s=24
